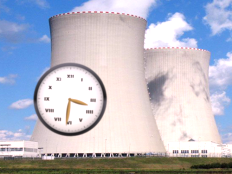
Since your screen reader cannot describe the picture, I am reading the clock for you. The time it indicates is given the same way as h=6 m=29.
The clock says h=3 m=31
